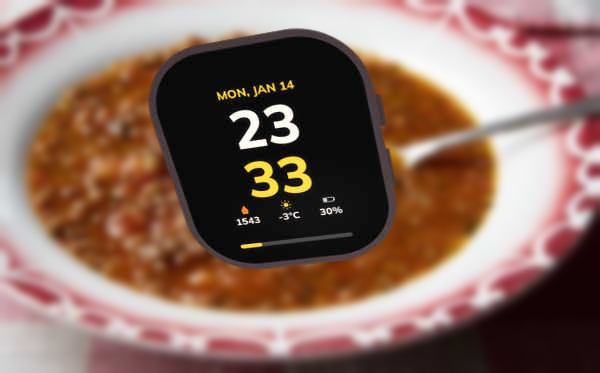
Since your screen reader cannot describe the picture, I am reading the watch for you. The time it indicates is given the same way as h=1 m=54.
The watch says h=23 m=33
